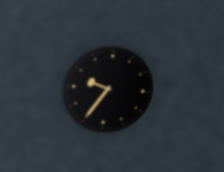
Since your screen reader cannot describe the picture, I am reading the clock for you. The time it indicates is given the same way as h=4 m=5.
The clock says h=9 m=35
